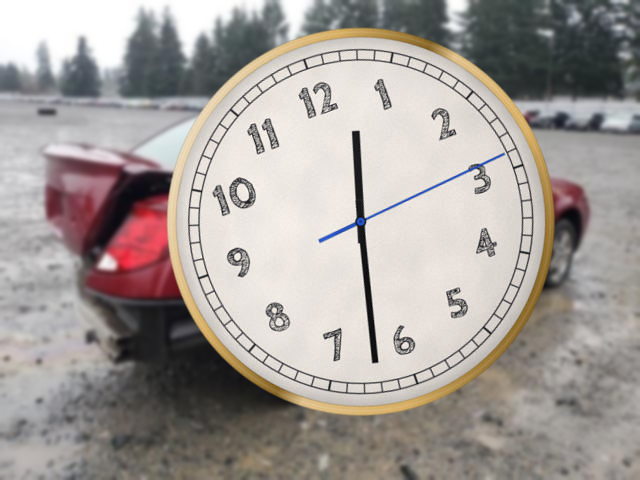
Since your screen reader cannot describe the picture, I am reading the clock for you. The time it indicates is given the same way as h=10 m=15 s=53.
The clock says h=12 m=32 s=14
